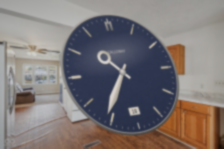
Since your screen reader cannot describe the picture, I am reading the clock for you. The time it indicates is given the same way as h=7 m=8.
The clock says h=10 m=36
